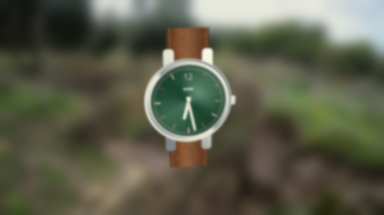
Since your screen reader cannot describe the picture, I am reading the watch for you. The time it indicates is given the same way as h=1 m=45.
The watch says h=6 m=28
